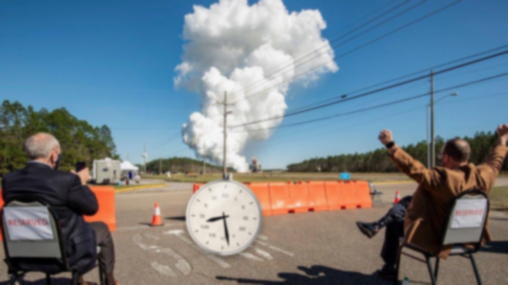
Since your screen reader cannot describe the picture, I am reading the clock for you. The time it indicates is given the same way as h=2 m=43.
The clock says h=8 m=28
